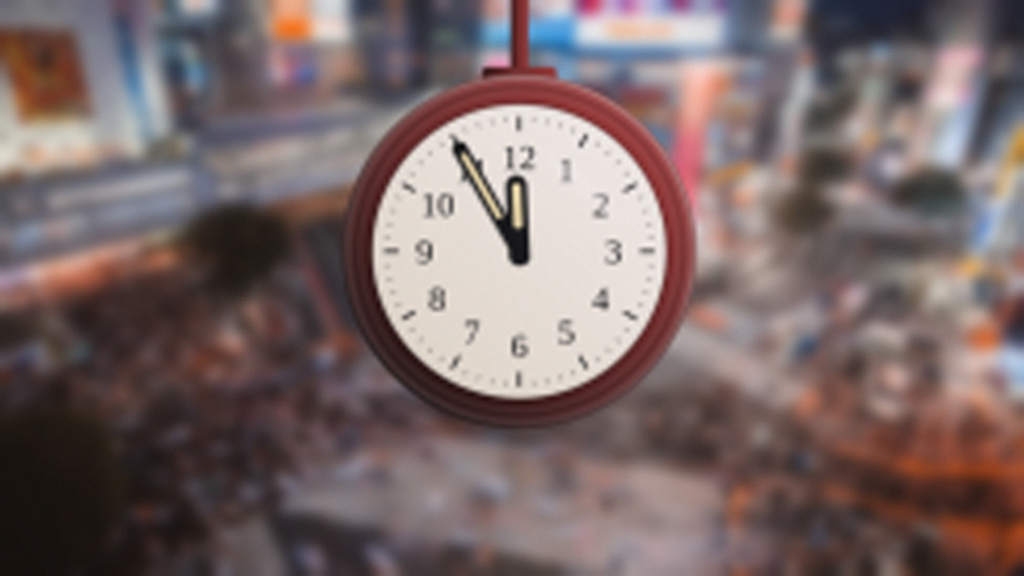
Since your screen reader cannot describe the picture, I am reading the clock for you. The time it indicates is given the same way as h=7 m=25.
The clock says h=11 m=55
